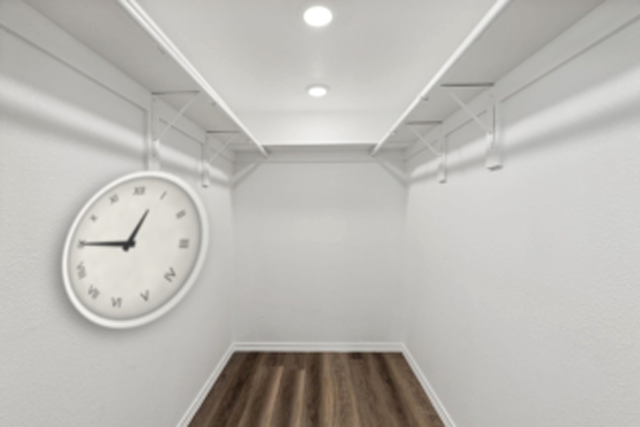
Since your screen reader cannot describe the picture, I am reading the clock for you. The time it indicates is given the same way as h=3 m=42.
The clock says h=12 m=45
